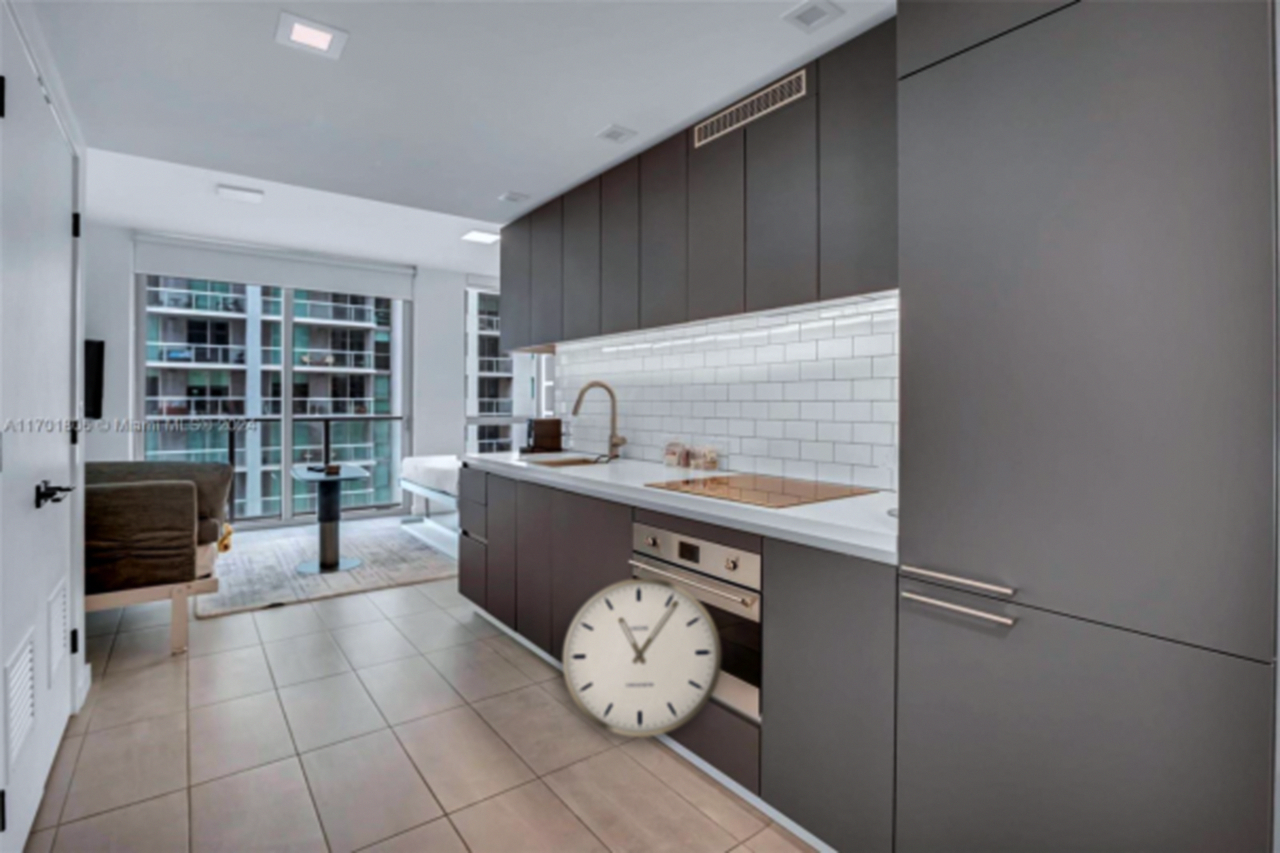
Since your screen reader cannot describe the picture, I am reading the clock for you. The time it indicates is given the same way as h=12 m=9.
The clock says h=11 m=6
